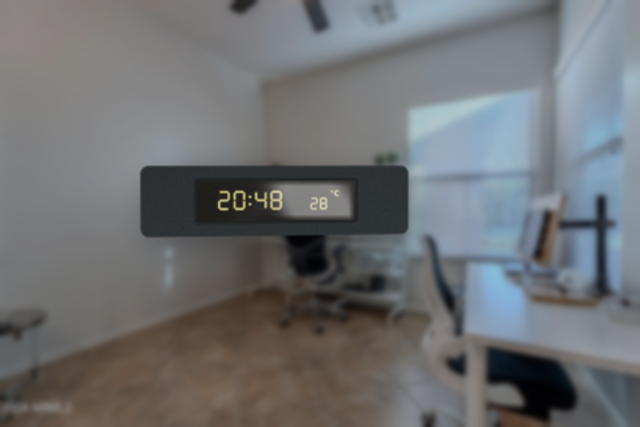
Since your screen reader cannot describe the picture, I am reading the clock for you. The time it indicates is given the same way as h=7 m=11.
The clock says h=20 m=48
